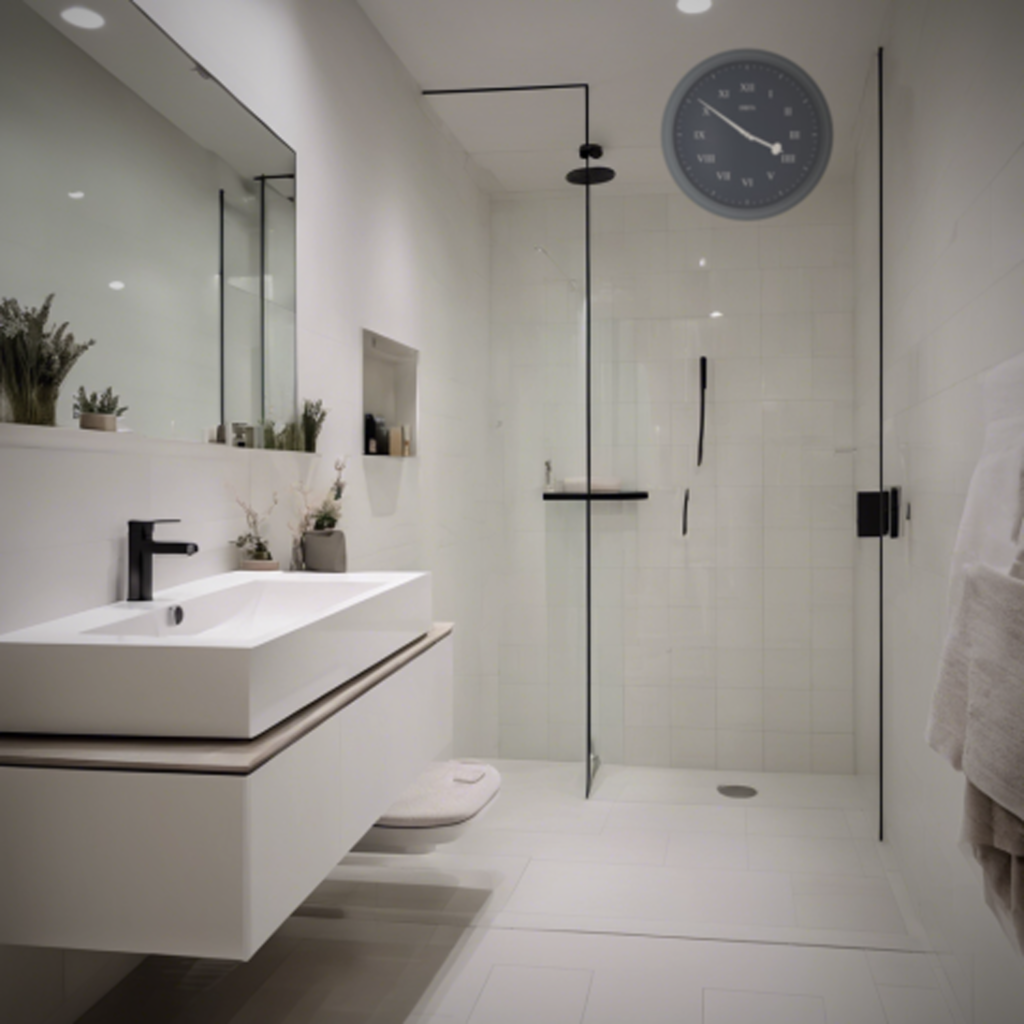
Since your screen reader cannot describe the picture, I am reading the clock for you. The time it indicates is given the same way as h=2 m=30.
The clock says h=3 m=51
